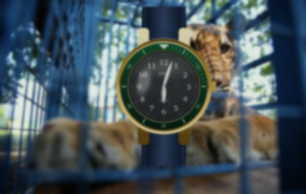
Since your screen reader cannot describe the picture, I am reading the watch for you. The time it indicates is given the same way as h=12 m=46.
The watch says h=6 m=3
